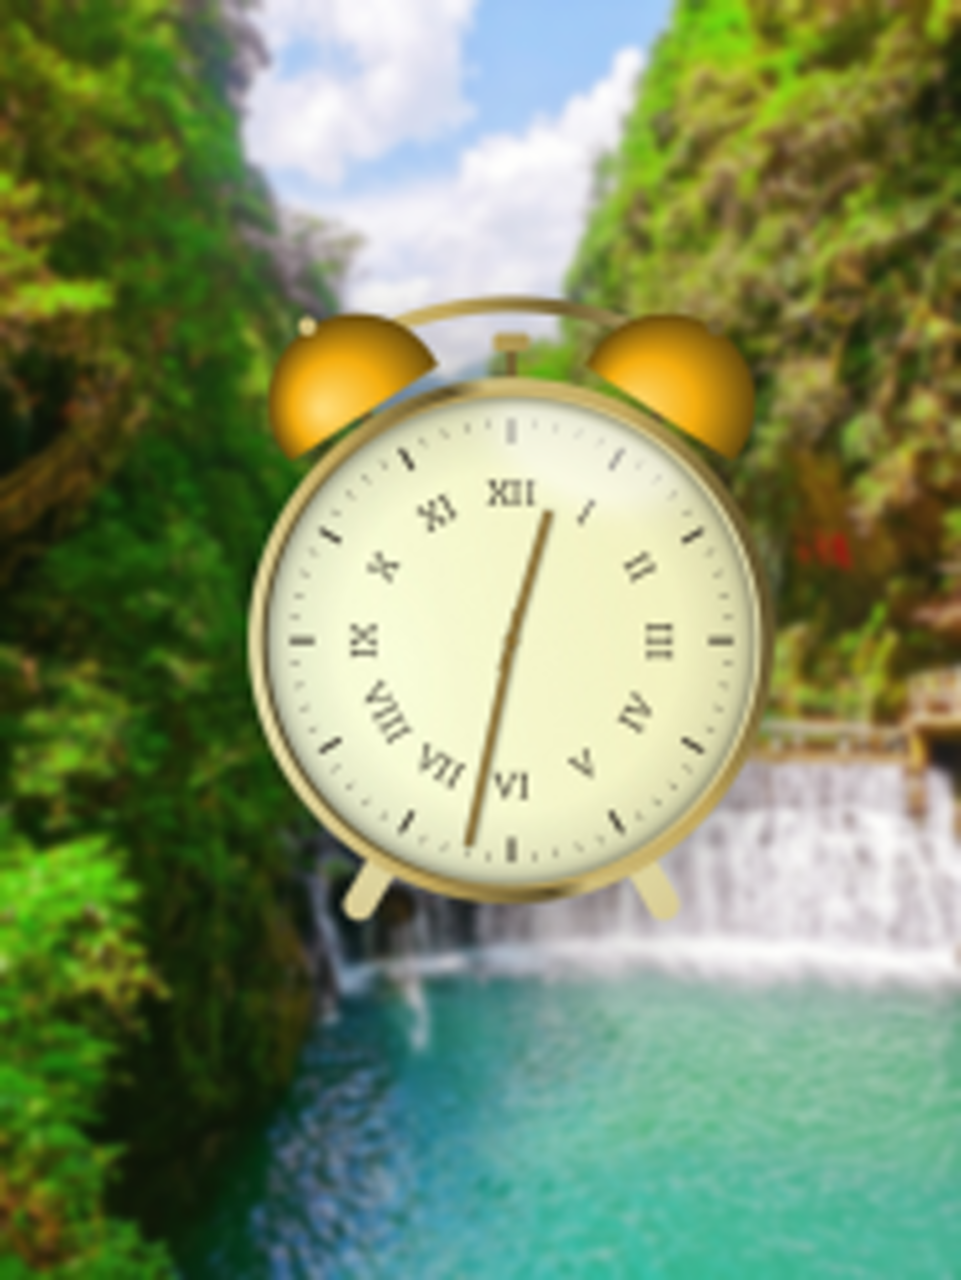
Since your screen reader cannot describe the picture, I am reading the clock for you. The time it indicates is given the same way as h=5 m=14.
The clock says h=12 m=32
